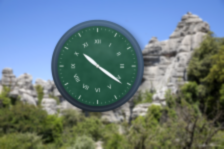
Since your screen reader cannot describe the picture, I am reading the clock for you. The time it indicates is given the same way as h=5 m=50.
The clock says h=10 m=21
